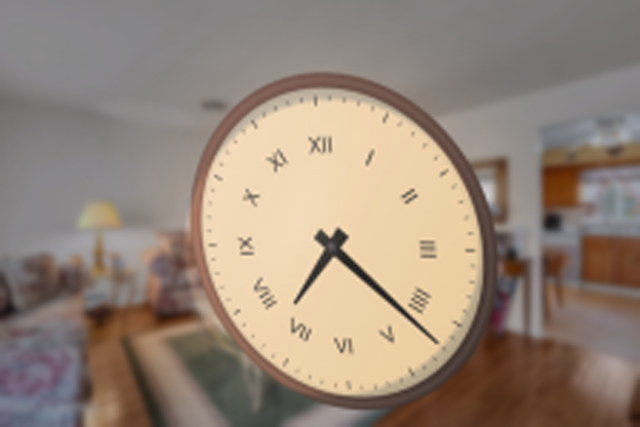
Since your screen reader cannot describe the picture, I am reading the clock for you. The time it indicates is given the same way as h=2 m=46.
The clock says h=7 m=22
